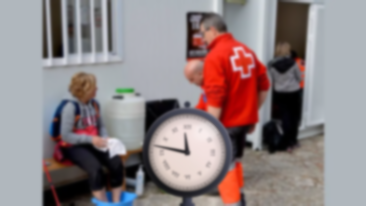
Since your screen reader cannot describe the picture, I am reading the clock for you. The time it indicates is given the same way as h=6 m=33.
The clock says h=11 m=47
